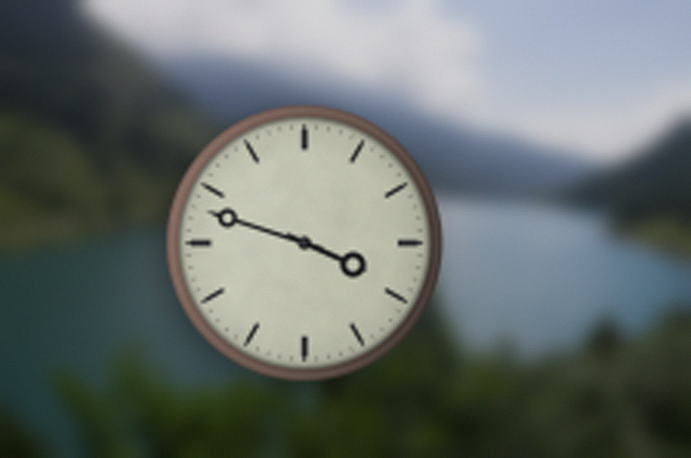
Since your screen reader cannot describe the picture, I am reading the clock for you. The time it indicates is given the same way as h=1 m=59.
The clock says h=3 m=48
